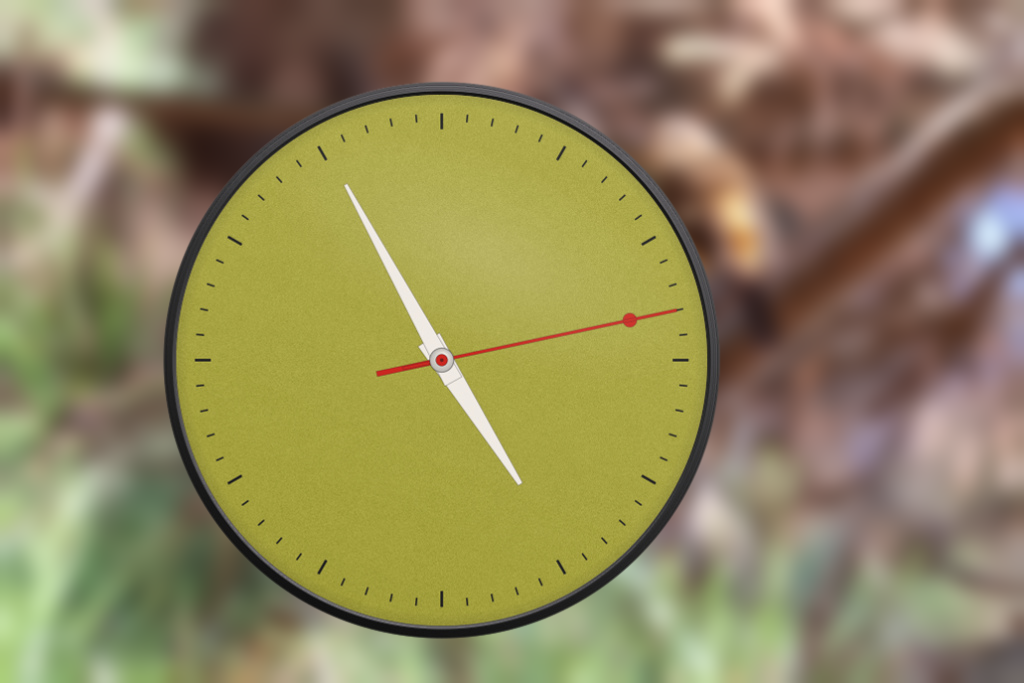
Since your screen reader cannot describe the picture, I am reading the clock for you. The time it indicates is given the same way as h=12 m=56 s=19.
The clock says h=4 m=55 s=13
